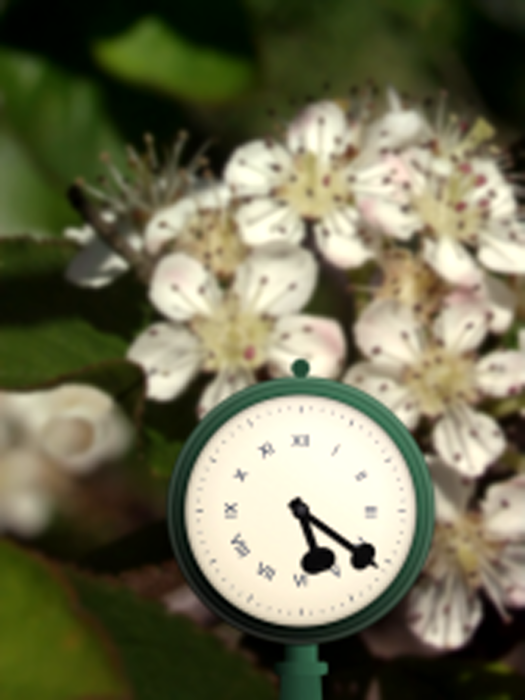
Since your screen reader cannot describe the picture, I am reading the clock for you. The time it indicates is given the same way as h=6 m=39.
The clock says h=5 m=21
